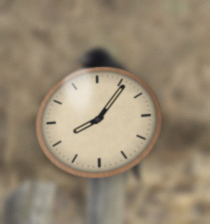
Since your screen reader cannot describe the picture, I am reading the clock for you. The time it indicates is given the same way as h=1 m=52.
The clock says h=8 m=6
